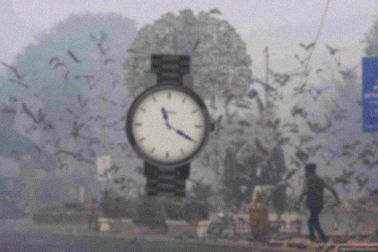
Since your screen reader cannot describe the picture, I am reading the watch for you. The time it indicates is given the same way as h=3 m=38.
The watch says h=11 m=20
